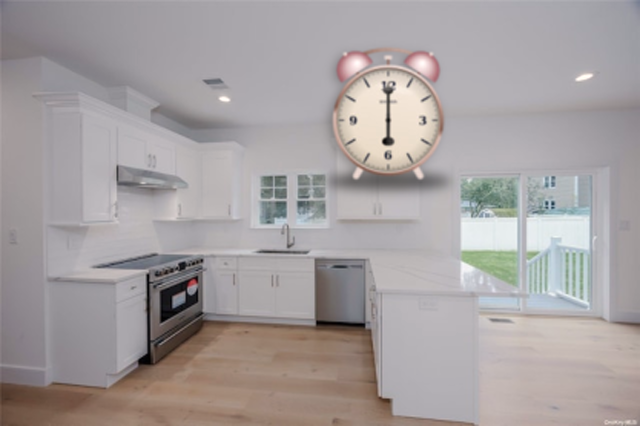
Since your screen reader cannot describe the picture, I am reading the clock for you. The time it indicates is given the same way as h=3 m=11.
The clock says h=6 m=0
